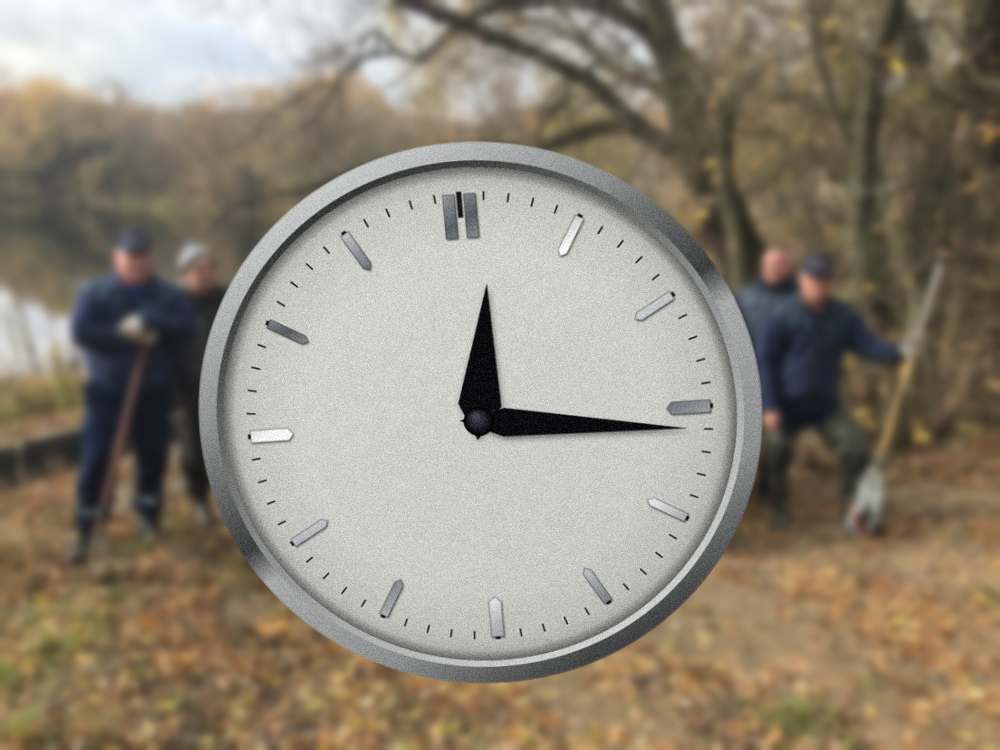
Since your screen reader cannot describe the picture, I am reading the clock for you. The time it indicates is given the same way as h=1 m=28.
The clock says h=12 m=16
